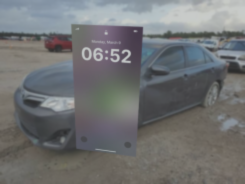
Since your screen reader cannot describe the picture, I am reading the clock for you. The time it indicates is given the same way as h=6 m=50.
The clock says h=6 m=52
